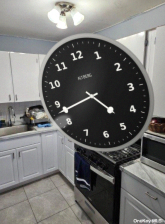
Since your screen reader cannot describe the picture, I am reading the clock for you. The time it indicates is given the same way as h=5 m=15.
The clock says h=4 m=43
